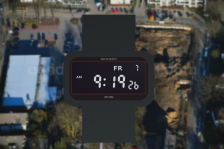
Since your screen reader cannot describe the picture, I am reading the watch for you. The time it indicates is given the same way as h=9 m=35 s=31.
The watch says h=9 m=19 s=26
